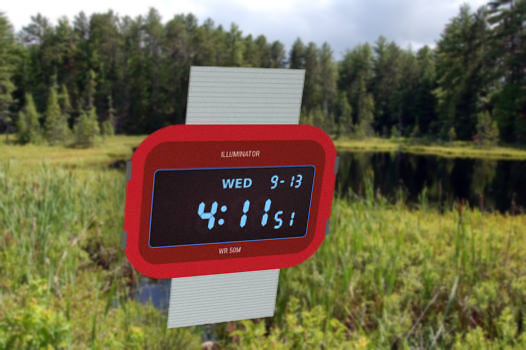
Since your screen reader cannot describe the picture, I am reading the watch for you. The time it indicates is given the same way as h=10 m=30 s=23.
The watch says h=4 m=11 s=51
